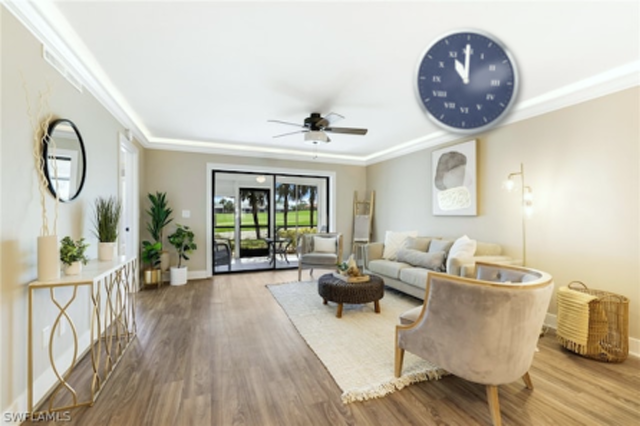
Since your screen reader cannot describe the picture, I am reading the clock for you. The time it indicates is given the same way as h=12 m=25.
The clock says h=11 m=0
